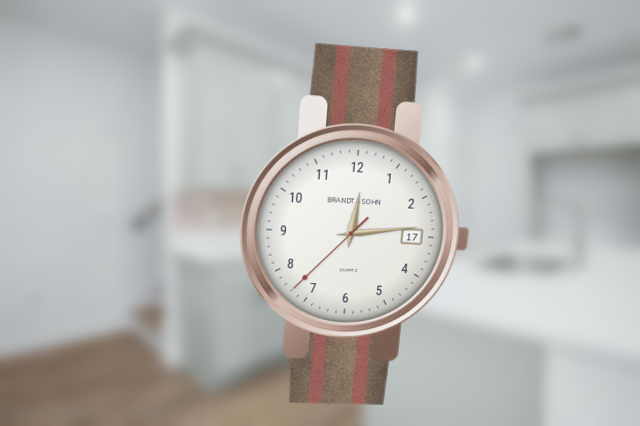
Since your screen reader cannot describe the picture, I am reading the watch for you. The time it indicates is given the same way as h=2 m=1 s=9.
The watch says h=12 m=13 s=37
